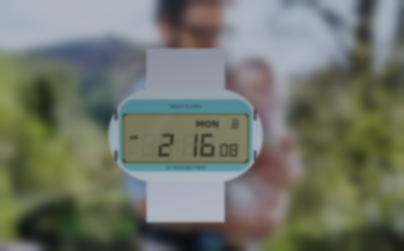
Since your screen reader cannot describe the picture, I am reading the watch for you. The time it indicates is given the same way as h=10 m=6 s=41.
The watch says h=2 m=16 s=8
